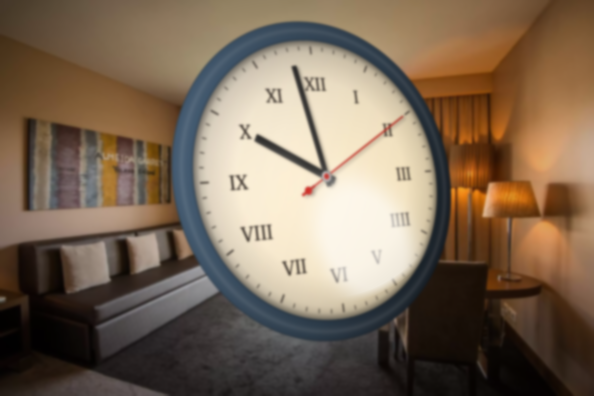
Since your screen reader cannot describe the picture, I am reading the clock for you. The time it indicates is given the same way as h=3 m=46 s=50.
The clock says h=9 m=58 s=10
